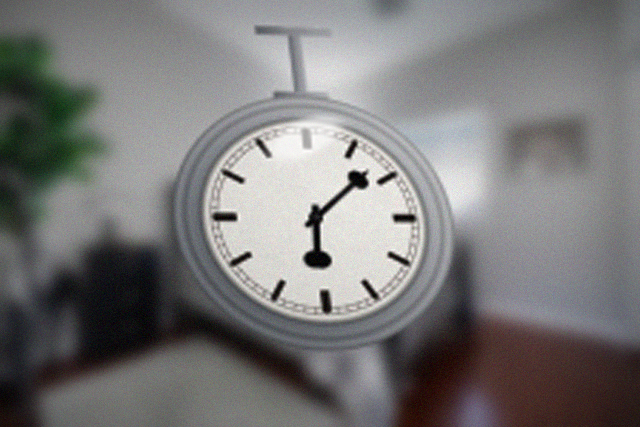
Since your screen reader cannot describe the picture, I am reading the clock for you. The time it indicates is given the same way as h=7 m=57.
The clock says h=6 m=8
